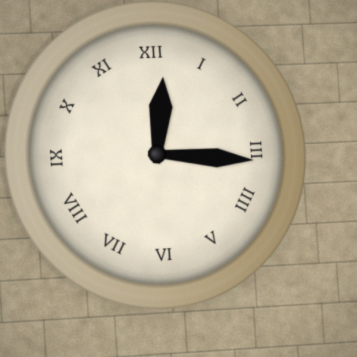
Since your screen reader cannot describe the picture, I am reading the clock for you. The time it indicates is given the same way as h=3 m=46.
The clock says h=12 m=16
